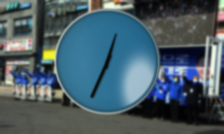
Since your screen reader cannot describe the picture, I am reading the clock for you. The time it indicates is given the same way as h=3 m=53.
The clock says h=12 m=34
